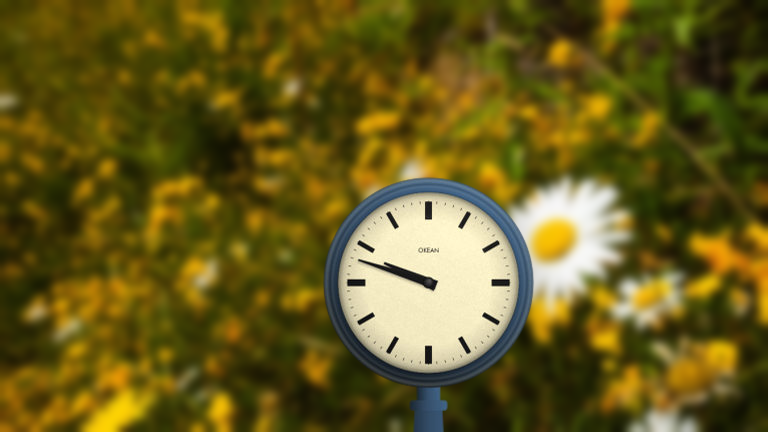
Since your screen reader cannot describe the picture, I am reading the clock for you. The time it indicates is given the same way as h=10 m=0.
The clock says h=9 m=48
